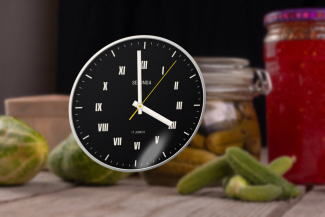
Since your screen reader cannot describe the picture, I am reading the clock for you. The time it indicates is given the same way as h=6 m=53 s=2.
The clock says h=3 m=59 s=6
